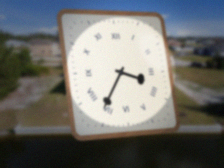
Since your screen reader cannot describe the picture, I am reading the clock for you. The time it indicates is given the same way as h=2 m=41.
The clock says h=3 m=36
